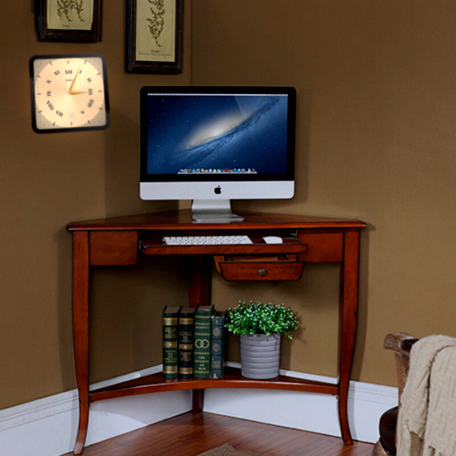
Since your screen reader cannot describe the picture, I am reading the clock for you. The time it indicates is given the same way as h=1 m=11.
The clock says h=3 m=4
